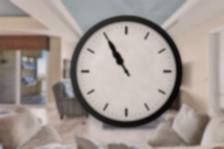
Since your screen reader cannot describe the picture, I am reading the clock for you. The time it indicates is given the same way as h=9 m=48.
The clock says h=10 m=55
